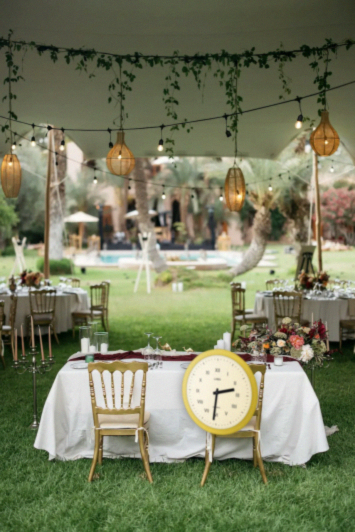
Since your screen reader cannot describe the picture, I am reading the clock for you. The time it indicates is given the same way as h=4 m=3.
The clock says h=2 m=31
